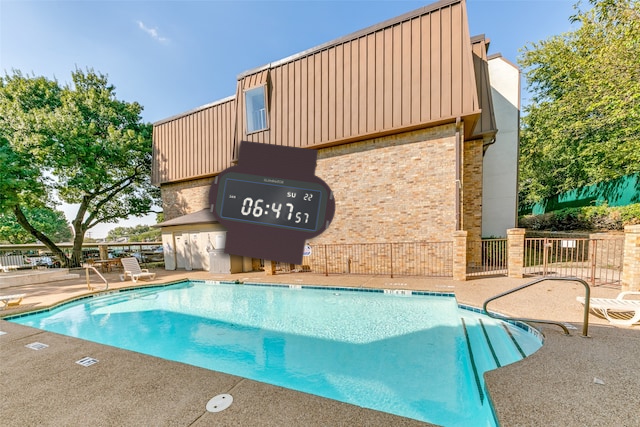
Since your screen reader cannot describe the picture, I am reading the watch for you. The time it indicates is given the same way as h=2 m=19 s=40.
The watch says h=6 m=47 s=57
